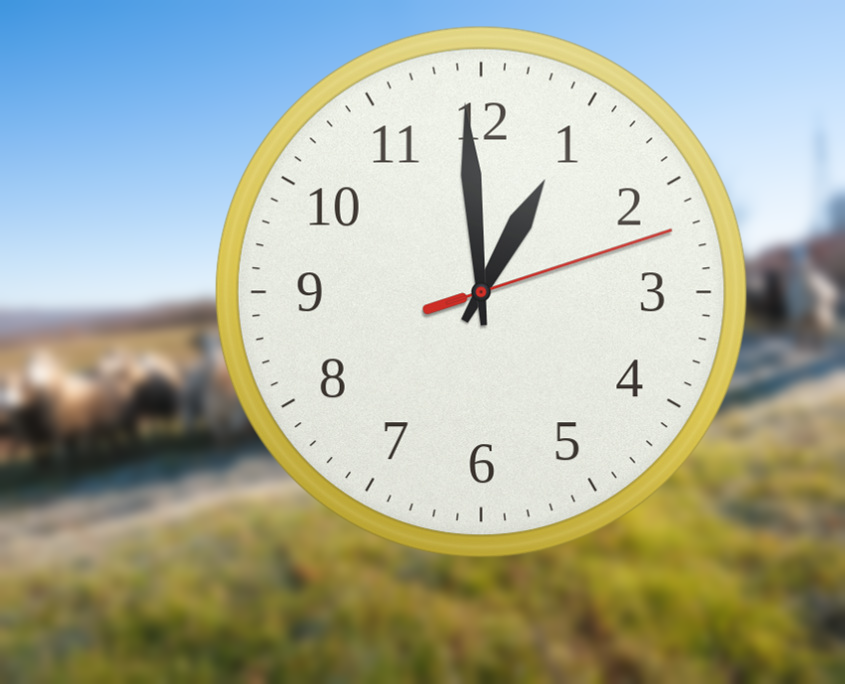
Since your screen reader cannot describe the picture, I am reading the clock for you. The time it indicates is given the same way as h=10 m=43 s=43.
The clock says h=12 m=59 s=12
